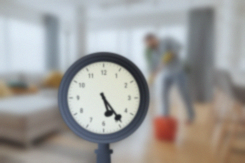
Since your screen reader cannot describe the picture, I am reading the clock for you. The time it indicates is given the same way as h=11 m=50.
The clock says h=5 m=24
